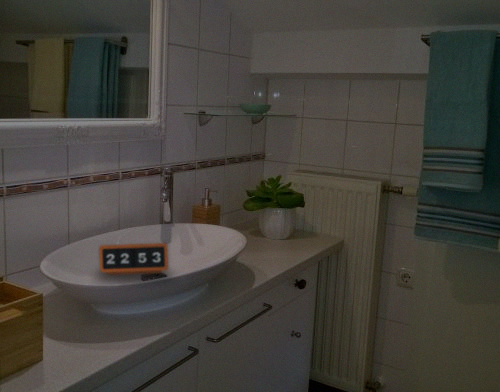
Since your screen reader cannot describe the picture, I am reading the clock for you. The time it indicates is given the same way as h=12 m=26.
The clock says h=22 m=53
